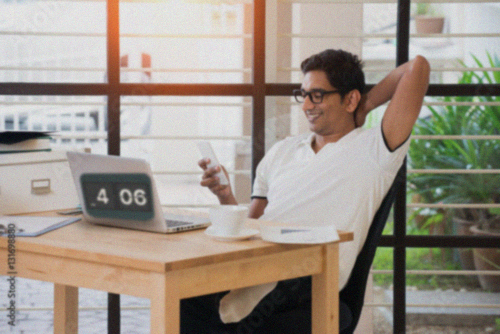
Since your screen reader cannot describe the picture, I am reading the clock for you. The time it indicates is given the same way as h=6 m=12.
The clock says h=4 m=6
